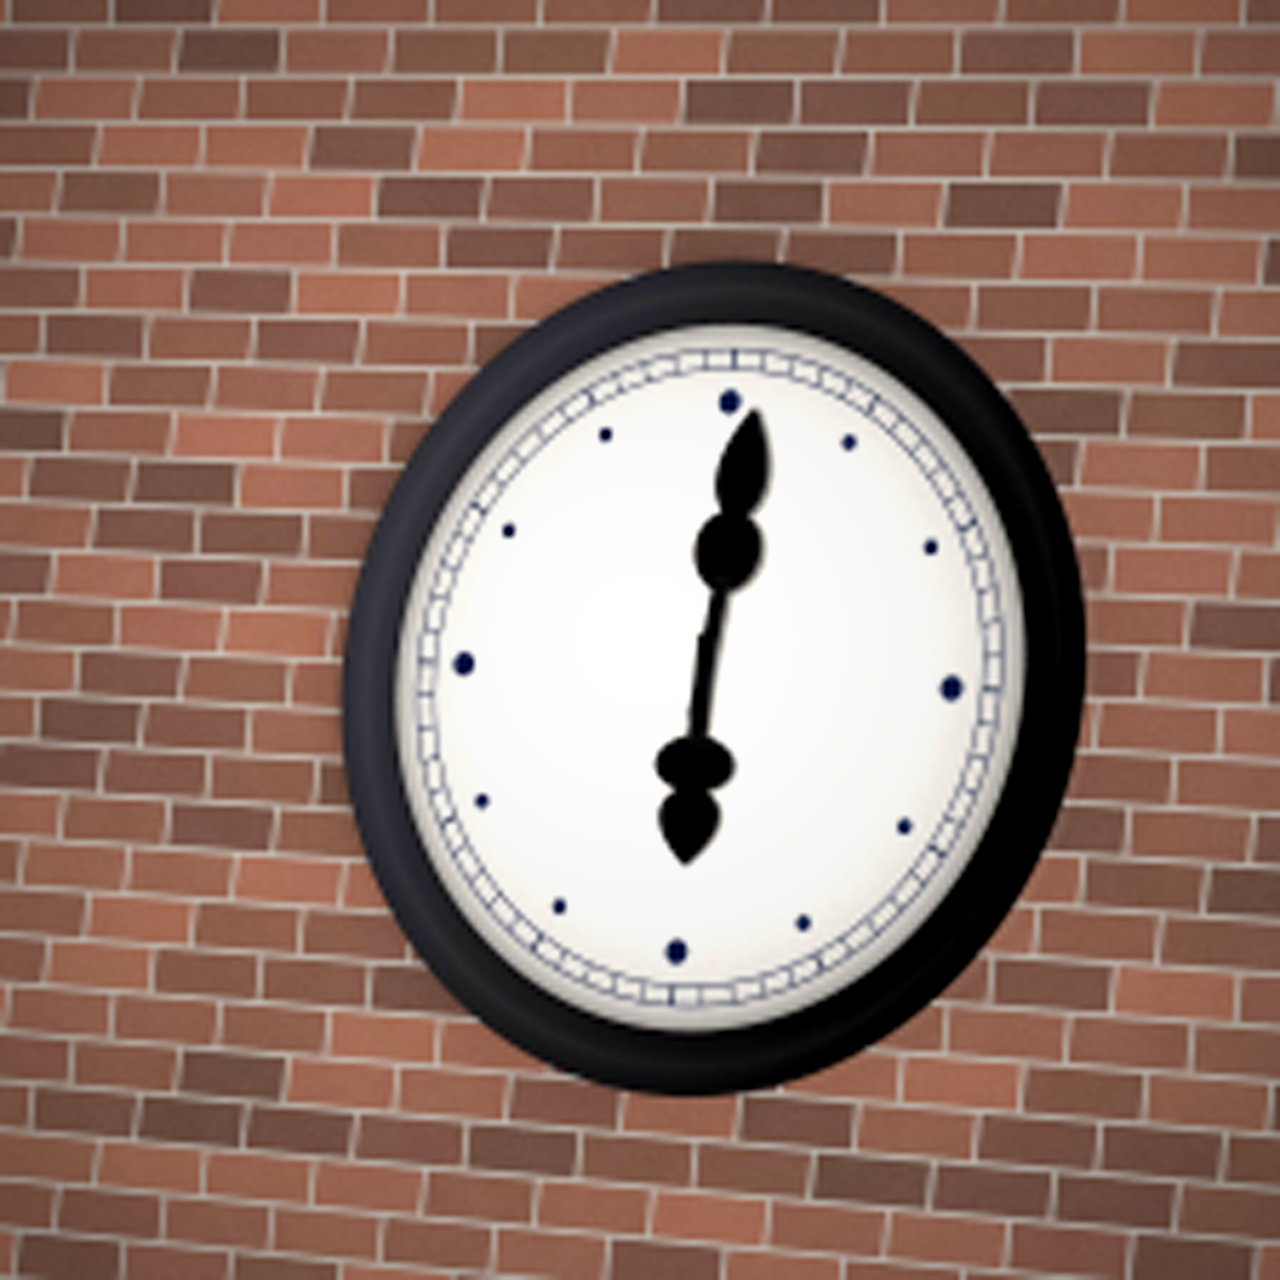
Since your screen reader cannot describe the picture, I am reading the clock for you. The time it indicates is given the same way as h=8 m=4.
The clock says h=6 m=1
